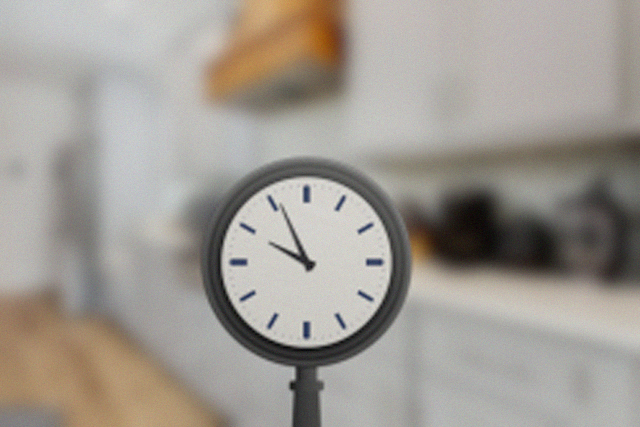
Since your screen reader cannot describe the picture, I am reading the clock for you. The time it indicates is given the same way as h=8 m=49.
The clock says h=9 m=56
